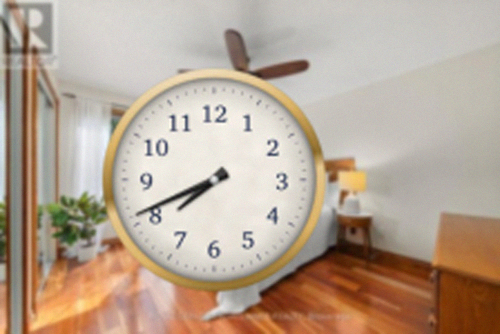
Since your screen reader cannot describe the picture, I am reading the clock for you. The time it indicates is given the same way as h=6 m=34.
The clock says h=7 m=41
